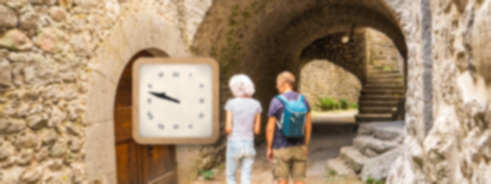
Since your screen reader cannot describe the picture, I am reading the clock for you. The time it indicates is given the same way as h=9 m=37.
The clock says h=9 m=48
